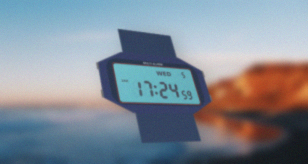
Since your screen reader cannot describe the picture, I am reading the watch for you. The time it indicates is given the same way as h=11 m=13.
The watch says h=17 m=24
